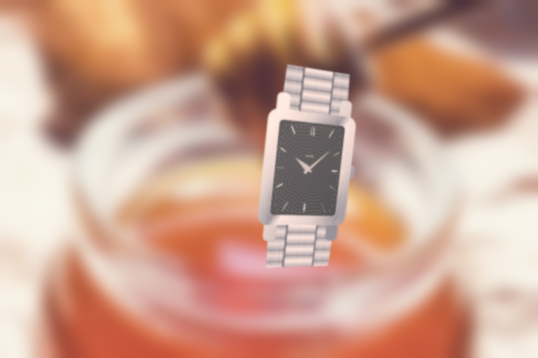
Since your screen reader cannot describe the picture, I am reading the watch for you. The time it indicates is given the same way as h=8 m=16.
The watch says h=10 m=8
